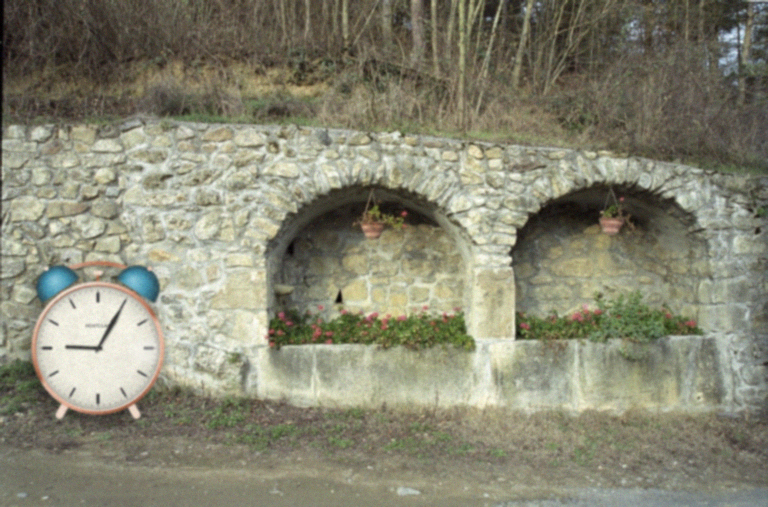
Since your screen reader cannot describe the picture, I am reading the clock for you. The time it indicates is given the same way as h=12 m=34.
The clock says h=9 m=5
